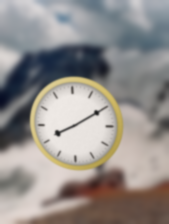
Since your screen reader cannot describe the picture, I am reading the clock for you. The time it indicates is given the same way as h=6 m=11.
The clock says h=8 m=10
